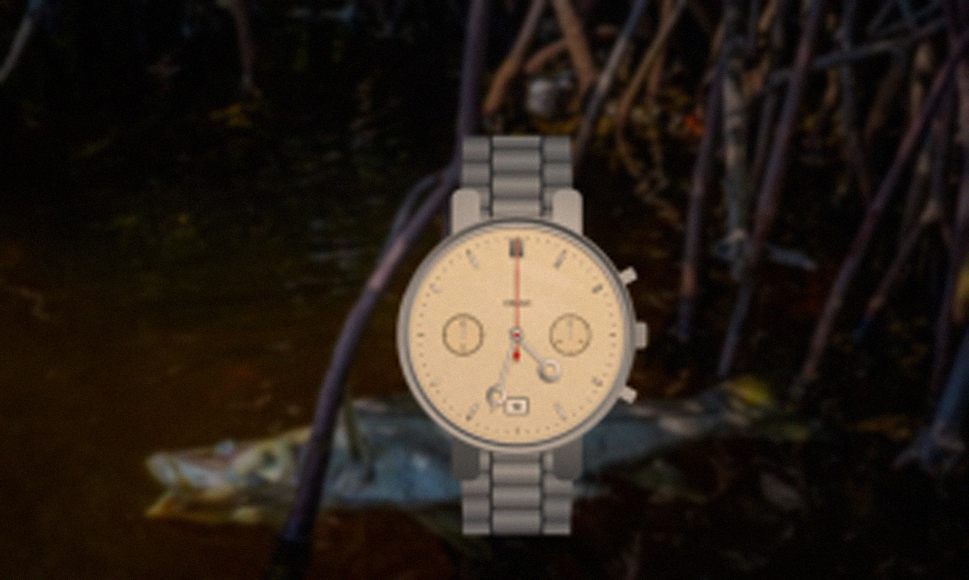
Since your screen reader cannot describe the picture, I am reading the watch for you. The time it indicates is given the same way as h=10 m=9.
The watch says h=4 m=33
